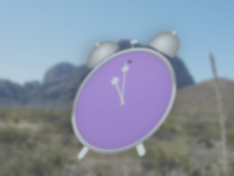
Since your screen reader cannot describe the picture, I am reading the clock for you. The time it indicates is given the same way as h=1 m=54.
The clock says h=10 m=59
